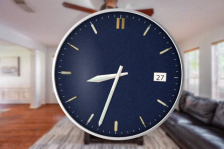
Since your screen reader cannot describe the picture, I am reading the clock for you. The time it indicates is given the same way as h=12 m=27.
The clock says h=8 m=33
